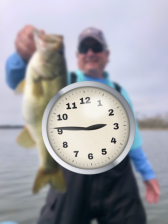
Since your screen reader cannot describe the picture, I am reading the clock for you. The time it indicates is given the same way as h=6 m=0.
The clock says h=2 m=46
